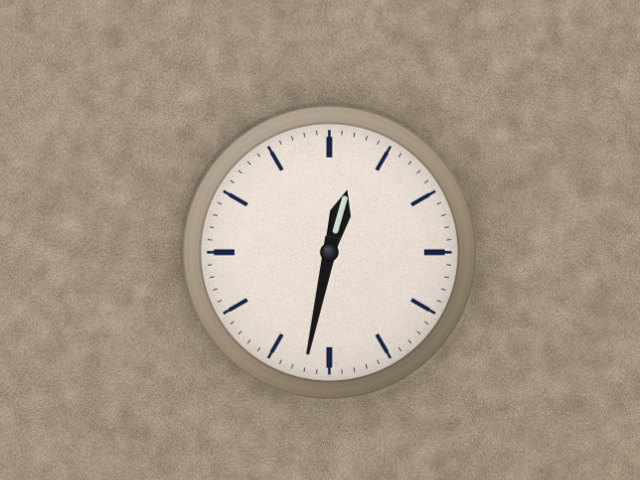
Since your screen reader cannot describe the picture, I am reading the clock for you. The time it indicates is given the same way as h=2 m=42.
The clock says h=12 m=32
